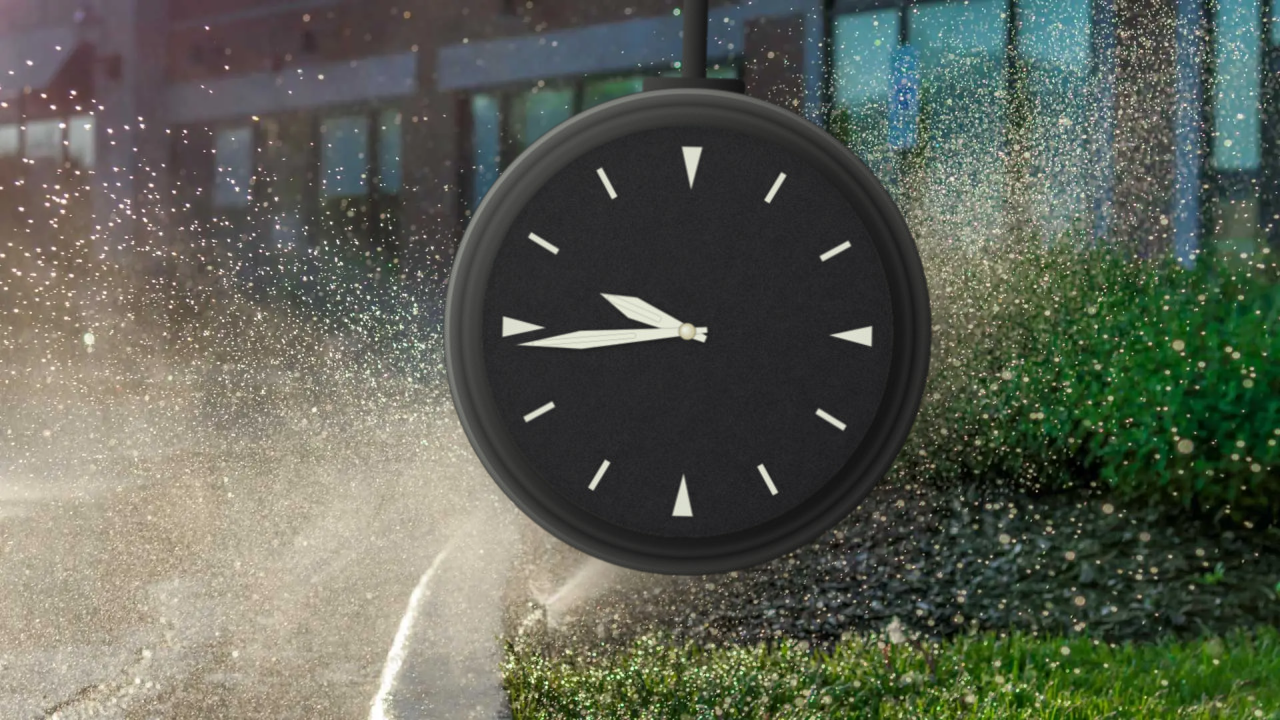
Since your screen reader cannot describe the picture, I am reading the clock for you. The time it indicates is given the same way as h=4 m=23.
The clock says h=9 m=44
